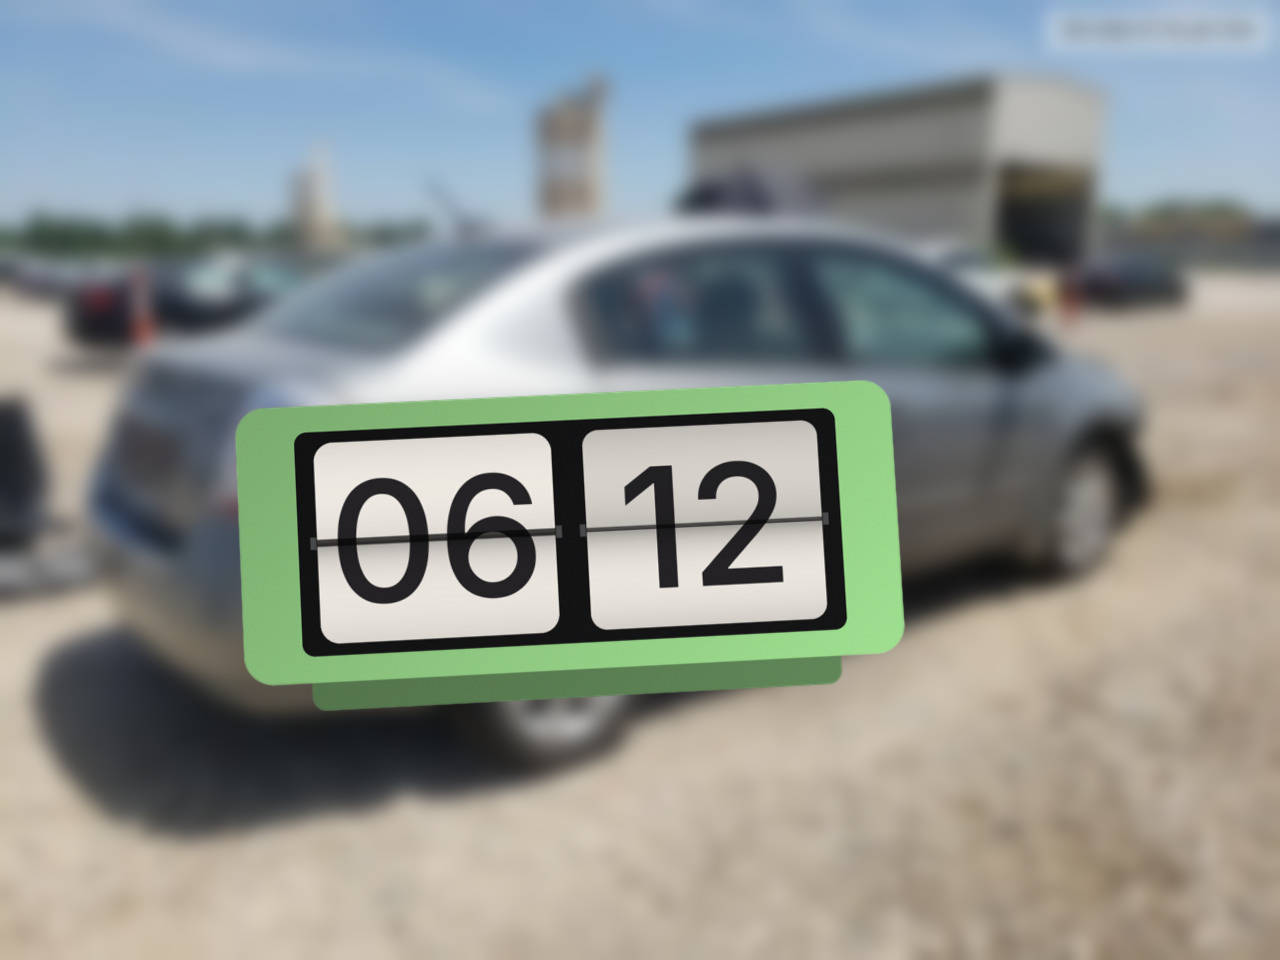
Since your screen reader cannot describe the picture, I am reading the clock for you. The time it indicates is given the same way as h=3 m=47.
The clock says h=6 m=12
